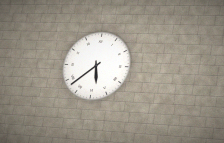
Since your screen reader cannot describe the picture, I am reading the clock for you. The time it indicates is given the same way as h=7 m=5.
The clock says h=5 m=38
